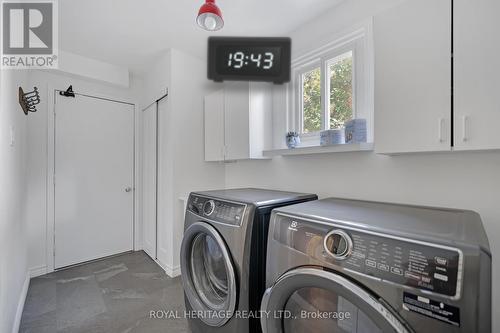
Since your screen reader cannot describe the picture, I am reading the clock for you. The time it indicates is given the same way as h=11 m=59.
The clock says h=19 m=43
